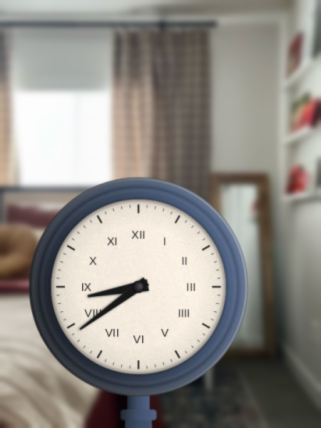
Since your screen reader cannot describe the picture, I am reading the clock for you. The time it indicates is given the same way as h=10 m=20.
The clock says h=8 m=39
